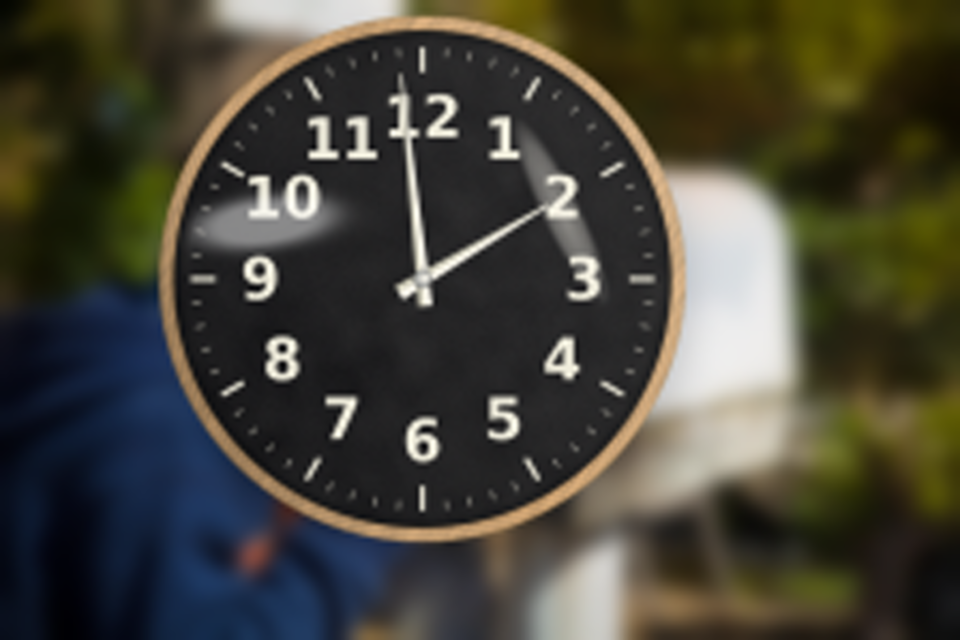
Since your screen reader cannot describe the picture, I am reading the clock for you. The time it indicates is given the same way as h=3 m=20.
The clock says h=1 m=59
